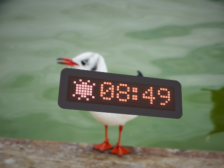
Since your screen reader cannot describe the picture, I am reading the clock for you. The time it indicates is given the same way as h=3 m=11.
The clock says h=8 m=49
